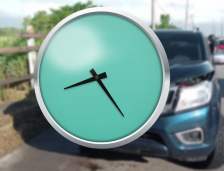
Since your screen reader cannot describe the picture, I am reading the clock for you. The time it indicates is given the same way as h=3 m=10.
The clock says h=8 m=24
